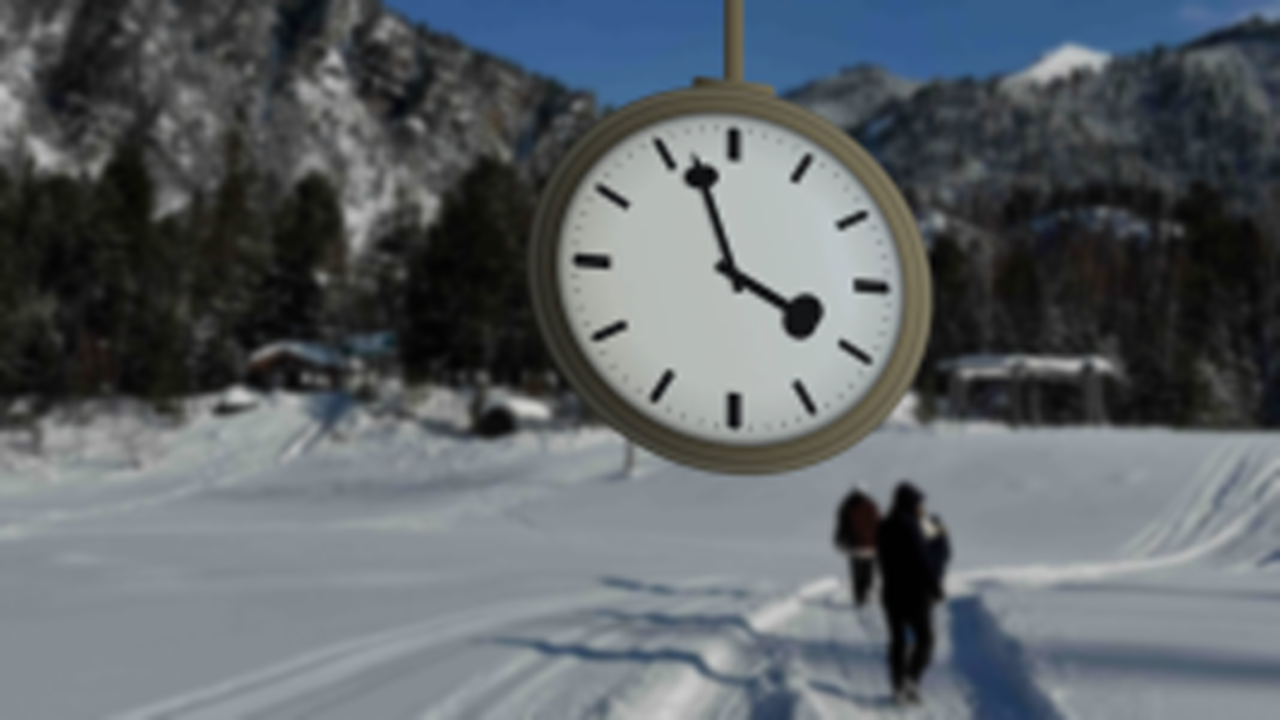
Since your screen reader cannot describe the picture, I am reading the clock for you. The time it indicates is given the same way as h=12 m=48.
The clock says h=3 m=57
